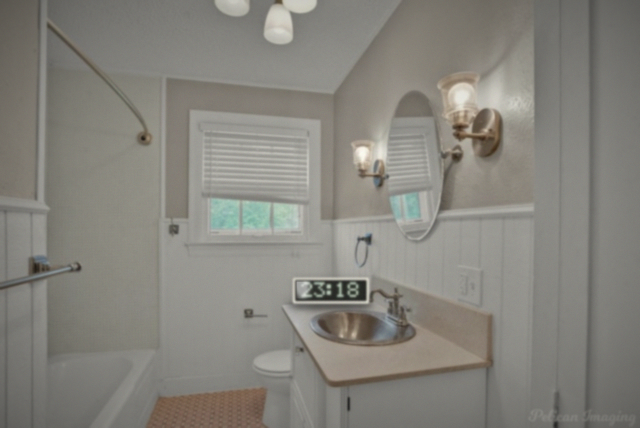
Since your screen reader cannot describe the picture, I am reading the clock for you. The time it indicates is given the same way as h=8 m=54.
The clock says h=23 m=18
